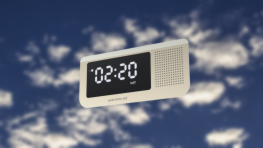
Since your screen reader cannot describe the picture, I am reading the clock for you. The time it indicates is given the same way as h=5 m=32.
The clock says h=2 m=20
